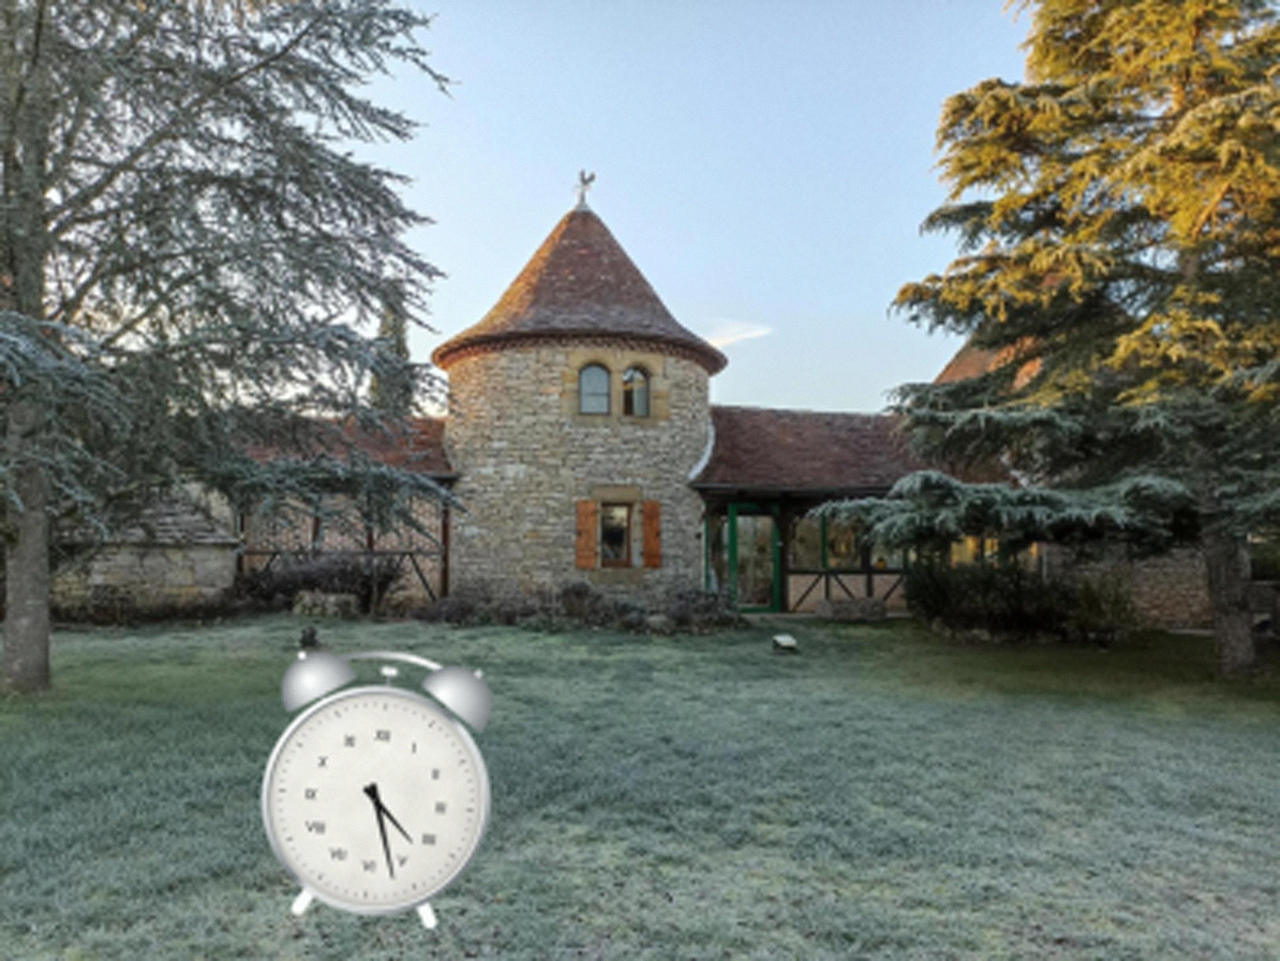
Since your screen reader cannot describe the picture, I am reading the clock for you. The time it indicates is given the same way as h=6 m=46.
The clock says h=4 m=27
